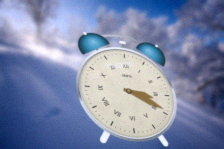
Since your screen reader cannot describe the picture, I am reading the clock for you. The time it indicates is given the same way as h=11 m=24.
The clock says h=3 m=19
